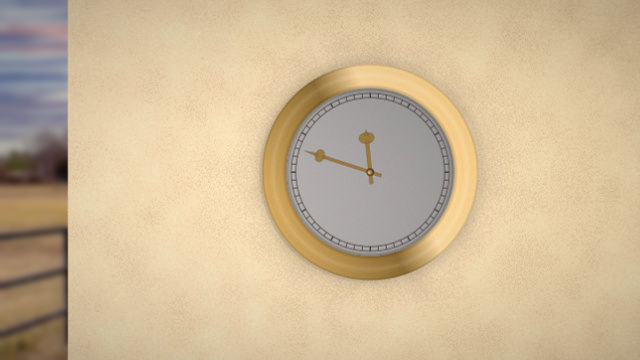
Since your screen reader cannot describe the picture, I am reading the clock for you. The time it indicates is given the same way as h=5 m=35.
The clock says h=11 m=48
